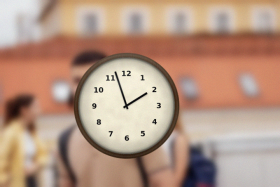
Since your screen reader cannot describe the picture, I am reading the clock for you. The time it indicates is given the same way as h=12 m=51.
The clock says h=1 m=57
